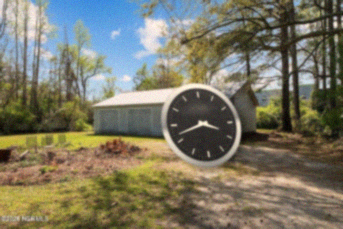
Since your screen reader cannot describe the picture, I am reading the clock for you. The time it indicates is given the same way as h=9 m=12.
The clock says h=3 m=42
